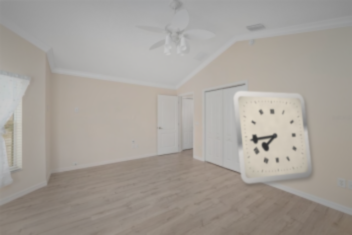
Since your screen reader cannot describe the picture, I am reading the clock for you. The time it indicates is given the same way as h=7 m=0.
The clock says h=7 m=44
